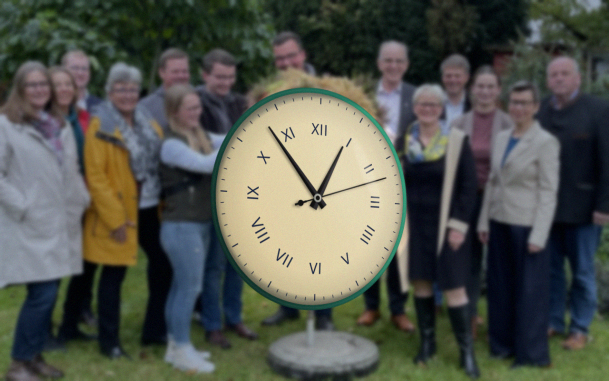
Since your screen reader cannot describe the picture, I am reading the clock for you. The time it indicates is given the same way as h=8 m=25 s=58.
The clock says h=12 m=53 s=12
